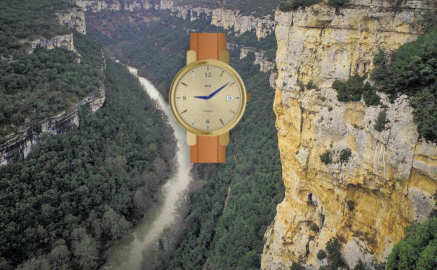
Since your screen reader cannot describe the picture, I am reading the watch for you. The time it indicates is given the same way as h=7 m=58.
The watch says h=9 m=9
